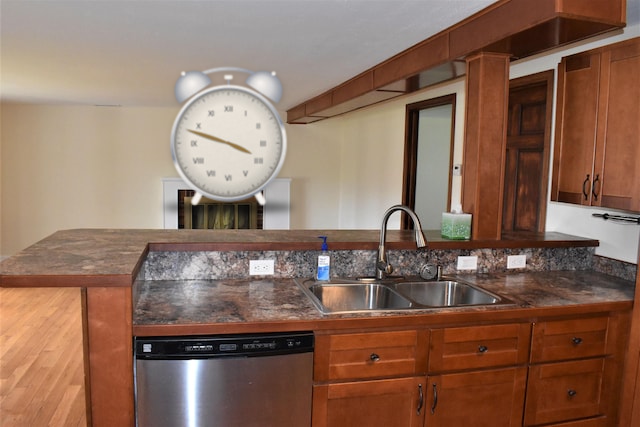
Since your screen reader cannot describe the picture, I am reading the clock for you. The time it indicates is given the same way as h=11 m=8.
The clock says h=3 m=48
